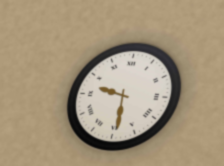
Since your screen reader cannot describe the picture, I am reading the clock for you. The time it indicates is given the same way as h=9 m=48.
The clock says h=9 m=29
